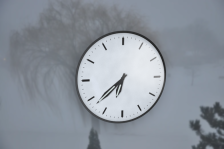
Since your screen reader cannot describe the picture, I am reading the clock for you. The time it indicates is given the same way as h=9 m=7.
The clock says h=6 m=38
